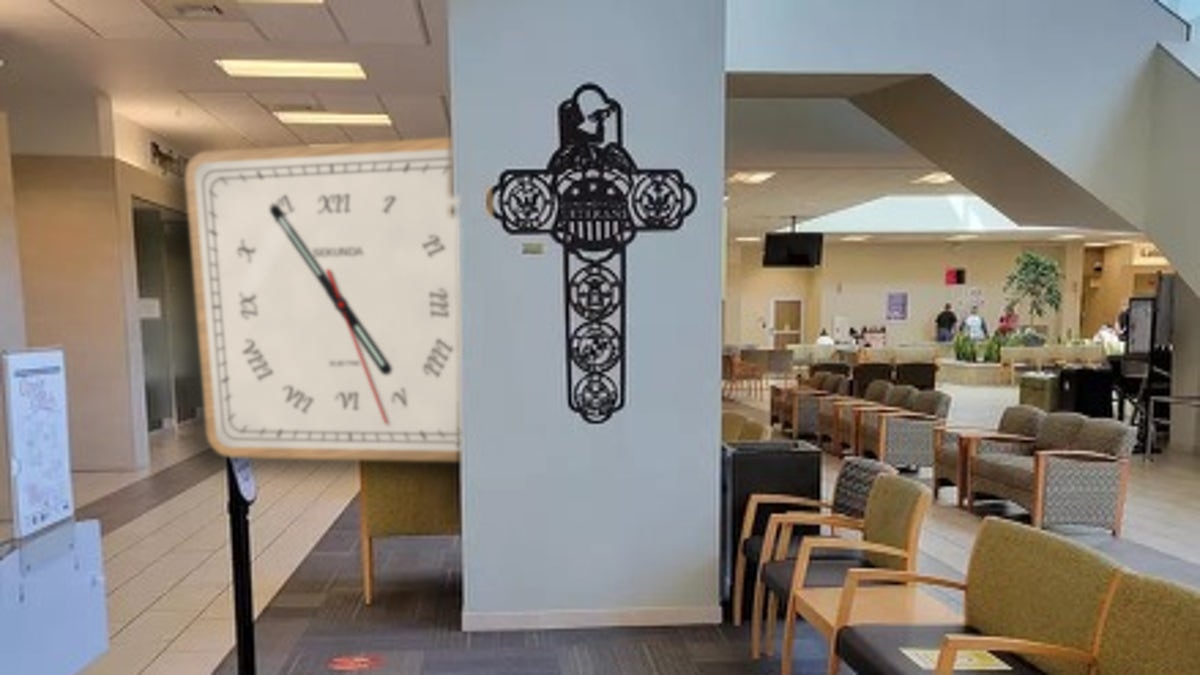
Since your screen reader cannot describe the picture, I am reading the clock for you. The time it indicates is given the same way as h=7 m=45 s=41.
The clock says h=4 m=54 s=27
